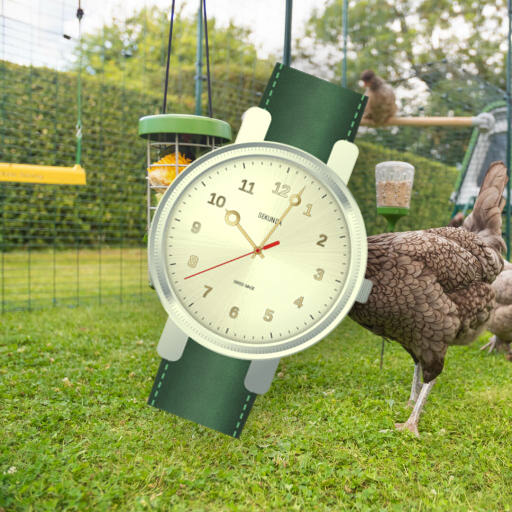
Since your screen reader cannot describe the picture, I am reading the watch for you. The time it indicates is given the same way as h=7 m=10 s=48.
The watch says h=10 m=2 s=38
